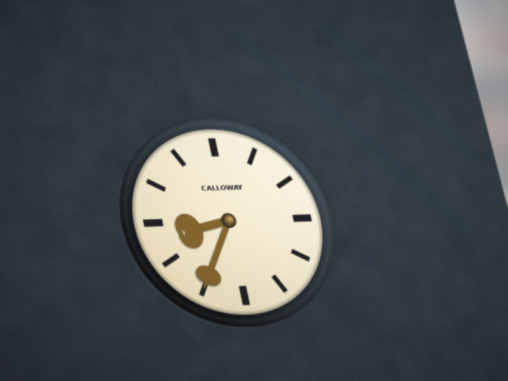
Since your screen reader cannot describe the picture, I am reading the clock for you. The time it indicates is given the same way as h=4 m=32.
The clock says h=8 m=35
